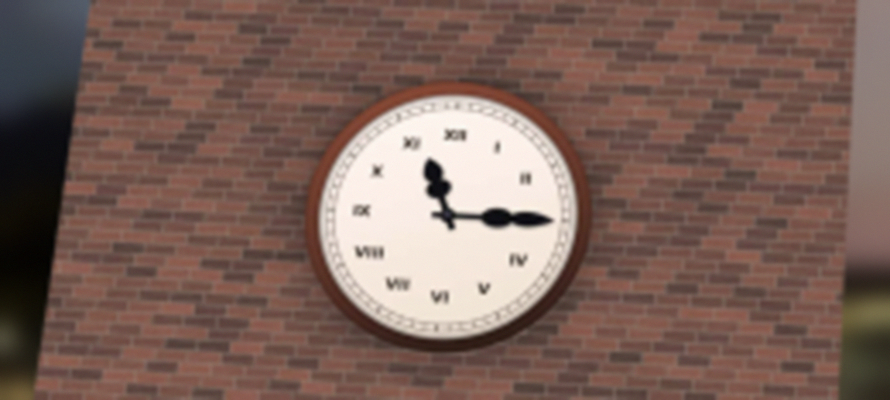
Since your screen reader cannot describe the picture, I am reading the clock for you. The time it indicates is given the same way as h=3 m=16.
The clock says h=11 m=15
